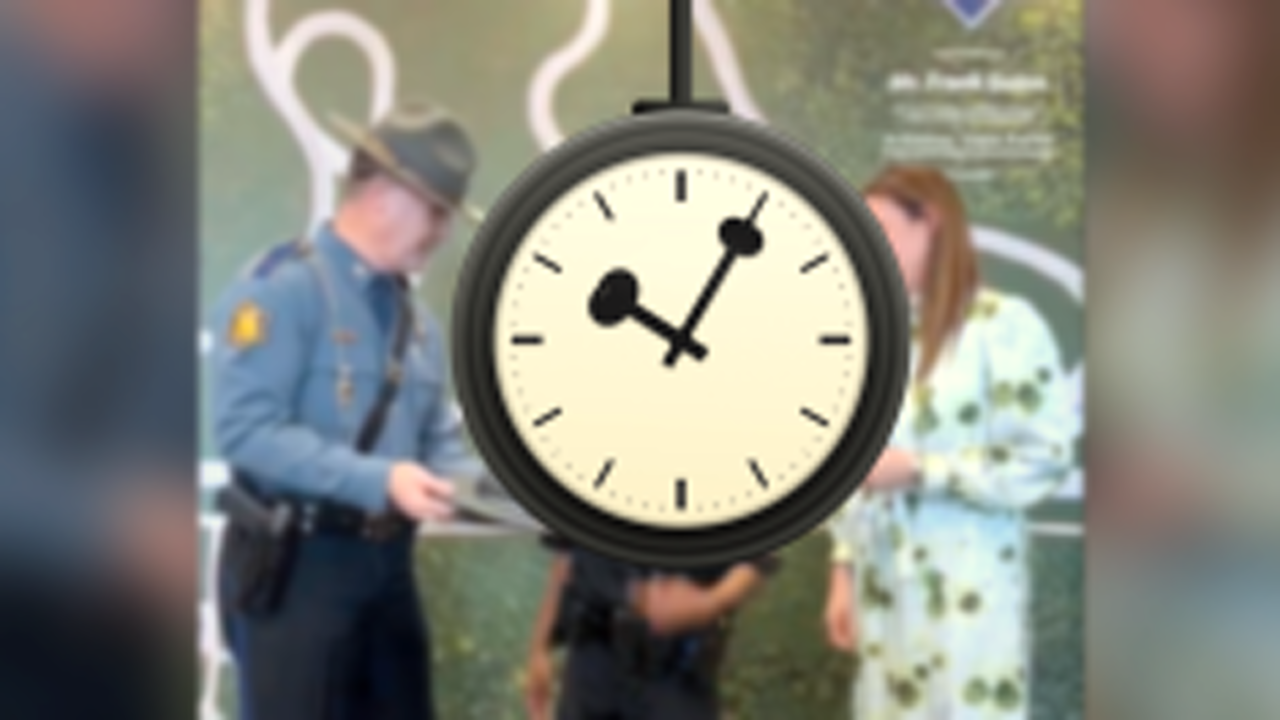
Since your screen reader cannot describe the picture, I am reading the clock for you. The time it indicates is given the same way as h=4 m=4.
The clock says h=10 m=5
